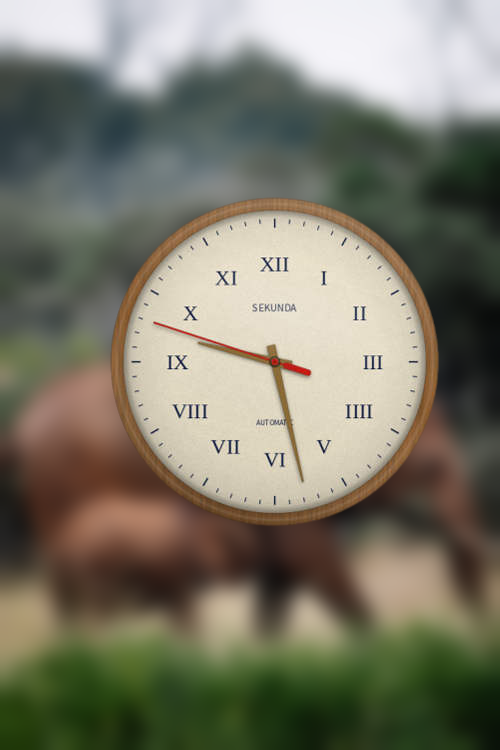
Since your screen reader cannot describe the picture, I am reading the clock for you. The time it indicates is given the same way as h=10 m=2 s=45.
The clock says h=9 m=27 s=48
